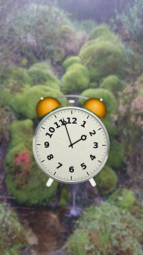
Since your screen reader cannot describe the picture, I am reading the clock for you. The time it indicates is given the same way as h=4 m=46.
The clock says h=1 m=57
